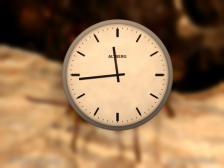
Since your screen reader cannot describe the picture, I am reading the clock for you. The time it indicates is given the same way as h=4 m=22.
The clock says h=11 m=44
